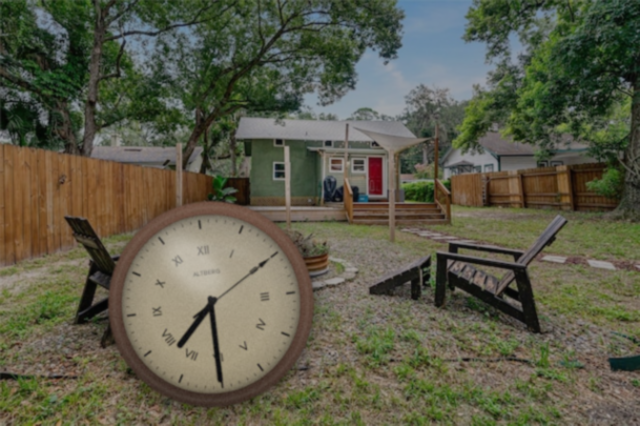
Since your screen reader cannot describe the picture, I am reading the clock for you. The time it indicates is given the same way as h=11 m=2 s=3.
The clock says h=7 m=30 s=10
